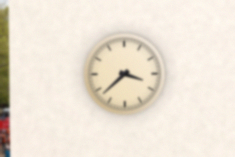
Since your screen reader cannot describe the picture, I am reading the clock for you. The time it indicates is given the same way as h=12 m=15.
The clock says h=3 m=38
